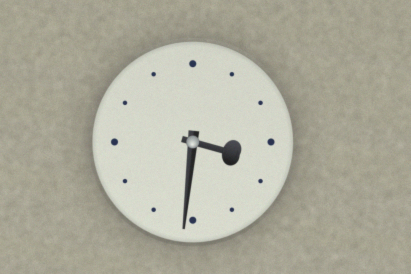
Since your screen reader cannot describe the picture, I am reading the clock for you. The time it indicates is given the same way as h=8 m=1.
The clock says h=3 m=31
